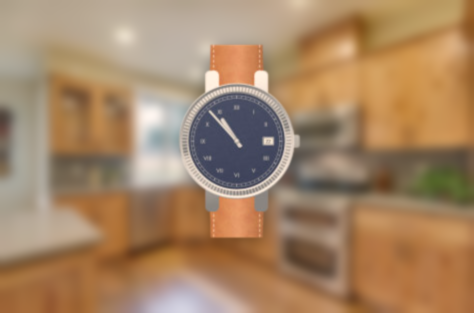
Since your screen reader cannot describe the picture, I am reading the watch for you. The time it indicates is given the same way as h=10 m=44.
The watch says h=10 m=53
